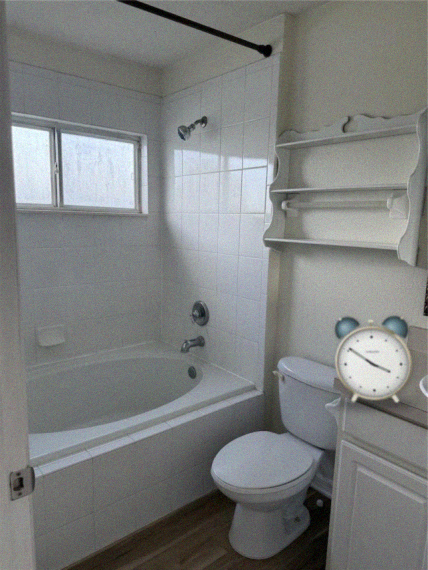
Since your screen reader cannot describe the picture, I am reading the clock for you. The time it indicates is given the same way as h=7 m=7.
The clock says h=3 m=51
